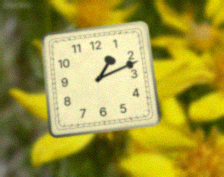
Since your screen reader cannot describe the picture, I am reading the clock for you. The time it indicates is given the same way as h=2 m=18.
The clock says h=1 m=12
